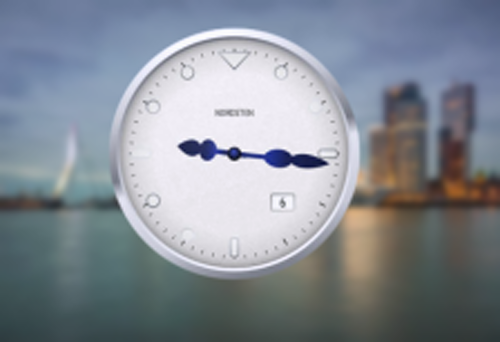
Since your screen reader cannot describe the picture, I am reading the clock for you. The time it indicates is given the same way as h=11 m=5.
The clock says h=9 m=16
